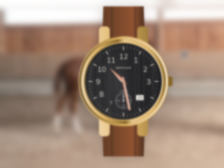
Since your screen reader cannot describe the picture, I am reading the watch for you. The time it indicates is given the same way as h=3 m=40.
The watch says h=10 m=28
